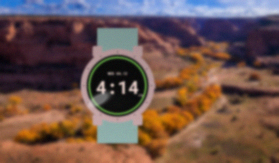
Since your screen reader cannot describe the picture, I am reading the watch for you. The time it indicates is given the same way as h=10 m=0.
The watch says h=4 m=14
